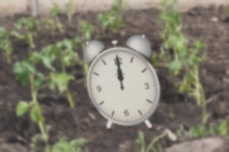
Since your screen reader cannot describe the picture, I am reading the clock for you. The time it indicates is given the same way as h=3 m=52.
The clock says h=12 m=0
